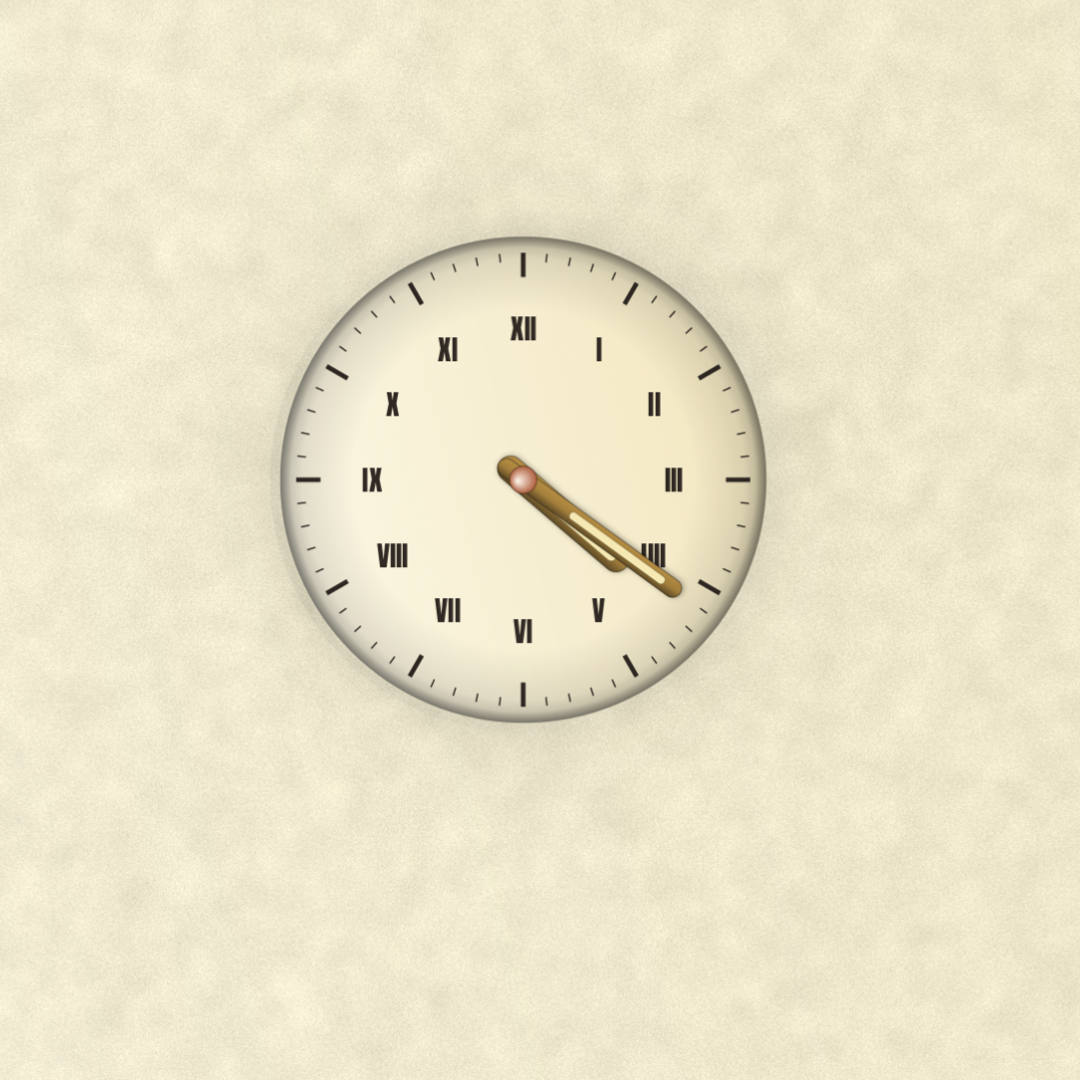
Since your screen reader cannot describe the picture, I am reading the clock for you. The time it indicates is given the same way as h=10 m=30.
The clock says h=4 m=21
